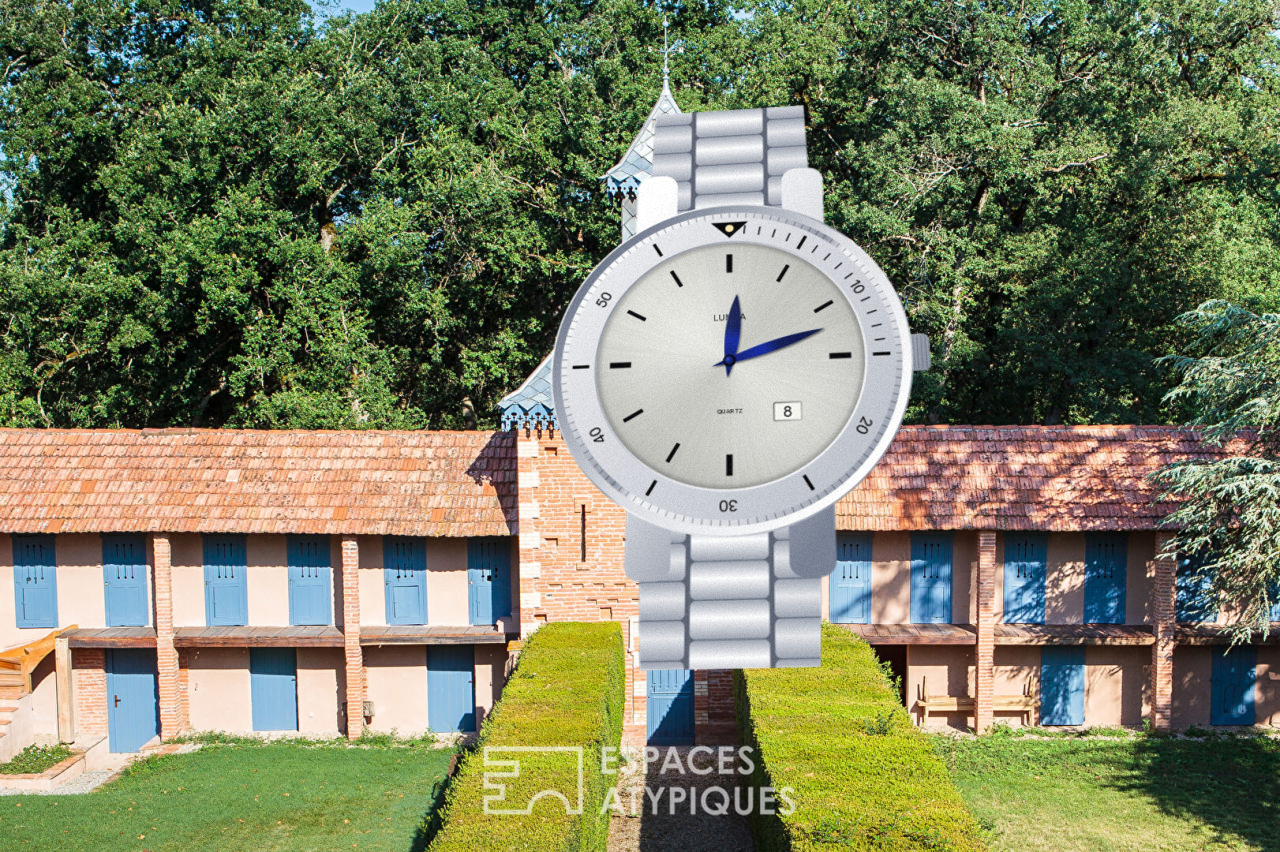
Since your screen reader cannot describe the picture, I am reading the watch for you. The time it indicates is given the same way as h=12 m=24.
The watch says h=12 m=12
